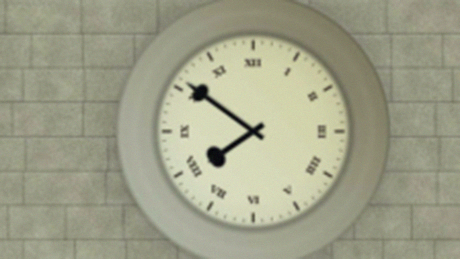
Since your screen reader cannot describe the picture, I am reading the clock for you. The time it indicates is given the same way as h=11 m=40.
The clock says h=7 m=51
